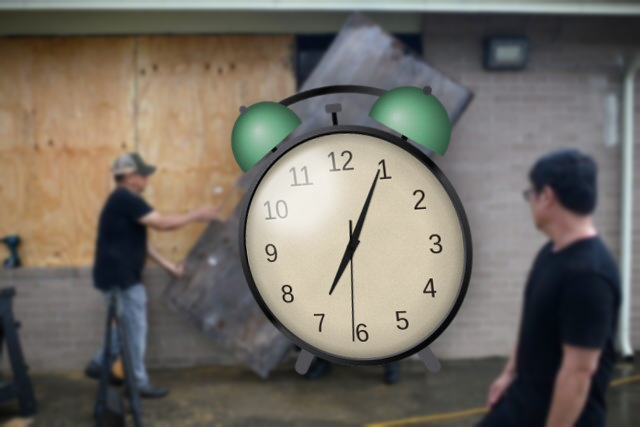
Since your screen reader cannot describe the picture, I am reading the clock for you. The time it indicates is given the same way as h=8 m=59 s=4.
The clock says h=7 m=4 s=31
